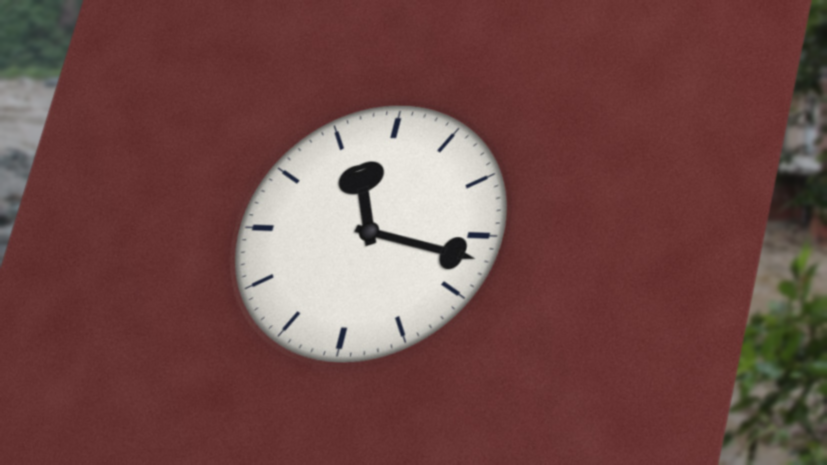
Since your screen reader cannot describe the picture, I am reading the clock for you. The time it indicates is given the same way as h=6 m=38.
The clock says h=11 m=17
